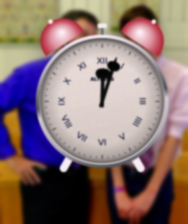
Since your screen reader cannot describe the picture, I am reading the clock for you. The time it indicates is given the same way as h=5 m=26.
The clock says h=12 m=3
